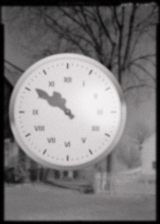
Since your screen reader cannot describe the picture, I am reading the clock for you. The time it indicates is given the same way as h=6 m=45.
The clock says h=10 m=51
